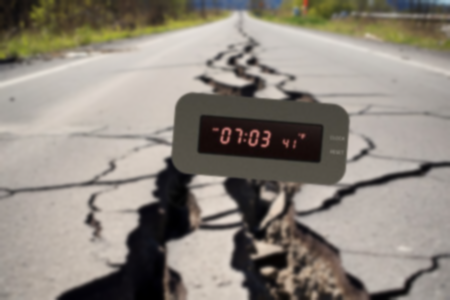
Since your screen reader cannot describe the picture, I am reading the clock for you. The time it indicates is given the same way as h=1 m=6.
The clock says h=7 m=3
